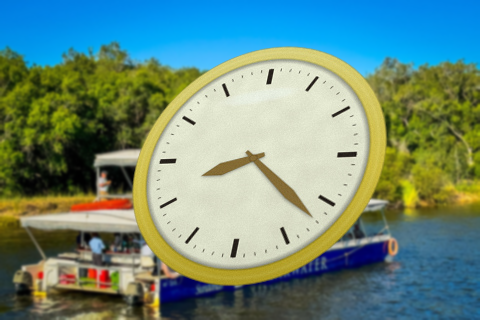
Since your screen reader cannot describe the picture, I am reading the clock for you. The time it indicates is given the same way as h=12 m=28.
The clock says h=8 m=22
